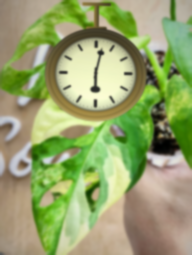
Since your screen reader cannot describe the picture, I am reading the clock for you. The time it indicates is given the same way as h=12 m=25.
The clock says h=6 m=2
